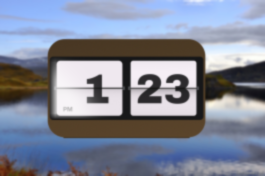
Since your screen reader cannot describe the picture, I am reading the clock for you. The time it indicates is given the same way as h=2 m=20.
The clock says h=1 m=23
